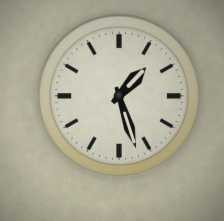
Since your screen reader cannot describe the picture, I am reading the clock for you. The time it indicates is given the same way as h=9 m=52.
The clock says h=1 m=27
